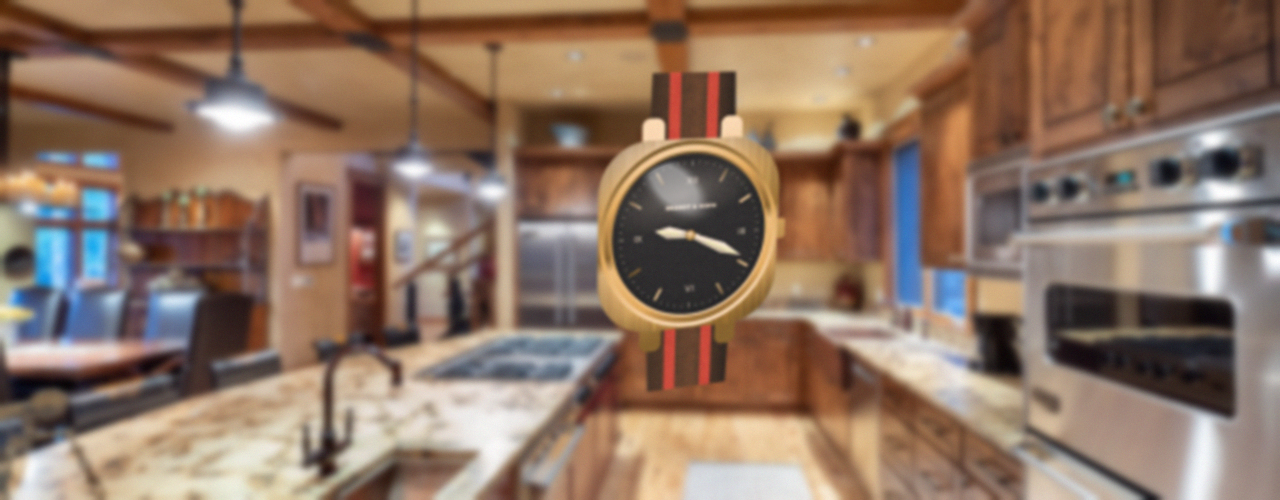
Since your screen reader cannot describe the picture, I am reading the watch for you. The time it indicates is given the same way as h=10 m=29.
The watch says h=9 m=19
